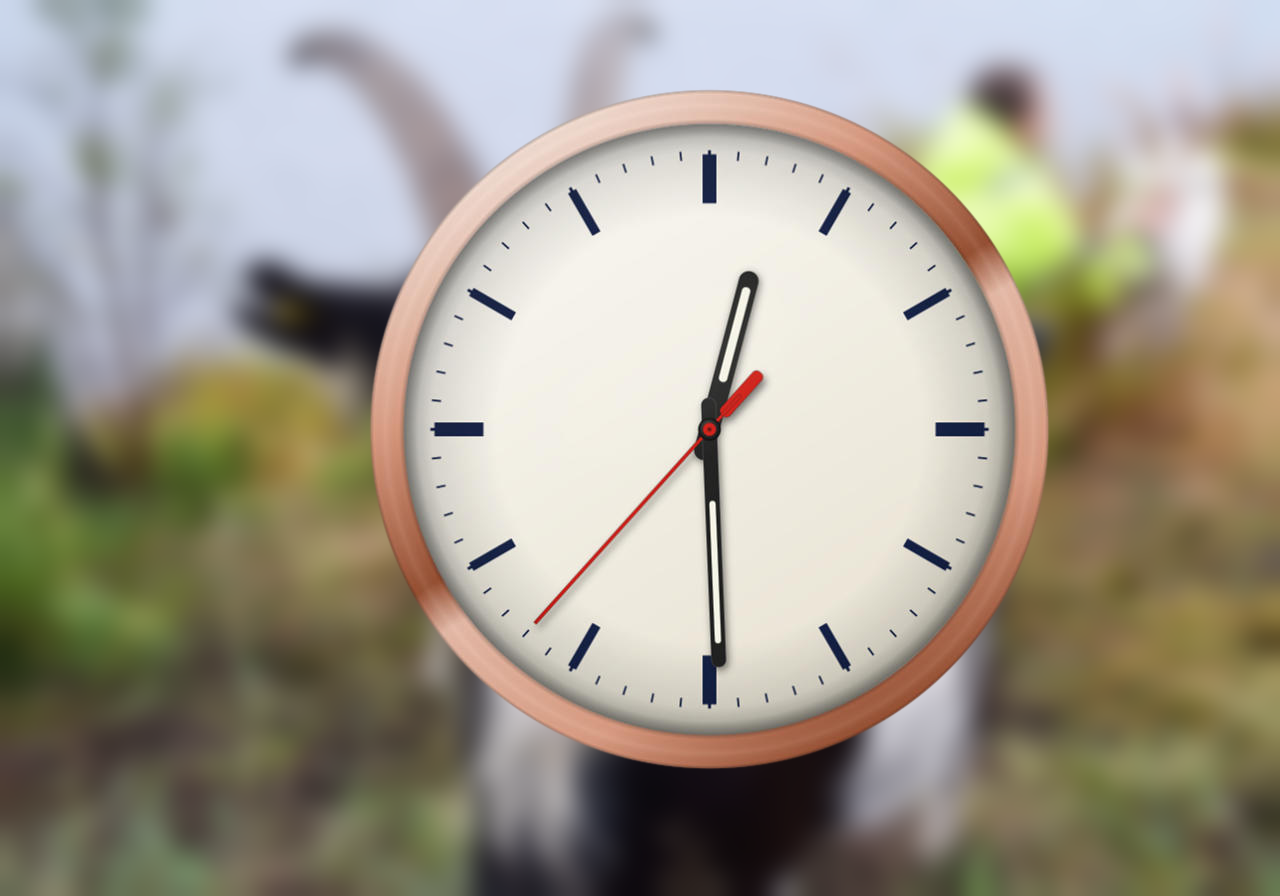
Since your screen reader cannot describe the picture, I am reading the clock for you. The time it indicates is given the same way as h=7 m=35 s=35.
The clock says h=12 m=29 s=37
